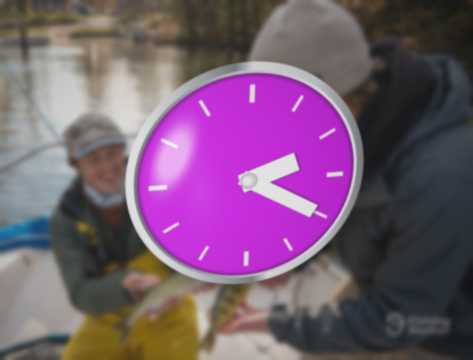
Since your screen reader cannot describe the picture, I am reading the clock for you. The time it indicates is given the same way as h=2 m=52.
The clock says h=2 m=20
